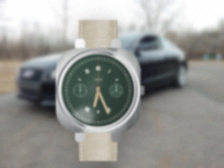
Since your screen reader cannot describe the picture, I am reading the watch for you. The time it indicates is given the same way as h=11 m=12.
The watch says h=6 m=26
